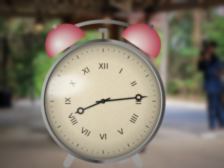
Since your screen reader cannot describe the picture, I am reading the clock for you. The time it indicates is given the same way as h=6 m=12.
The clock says h=8 m=14
